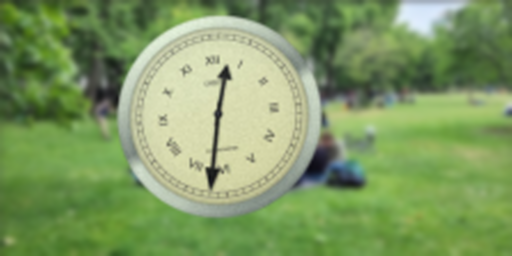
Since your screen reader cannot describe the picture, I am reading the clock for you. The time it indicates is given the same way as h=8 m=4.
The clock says h=12 m=32
